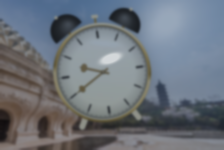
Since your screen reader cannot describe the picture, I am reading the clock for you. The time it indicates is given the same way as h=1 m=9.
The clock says h=9 m=40
